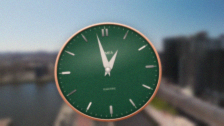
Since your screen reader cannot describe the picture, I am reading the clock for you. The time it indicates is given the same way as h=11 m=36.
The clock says h=12 m=58
